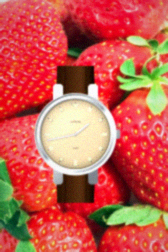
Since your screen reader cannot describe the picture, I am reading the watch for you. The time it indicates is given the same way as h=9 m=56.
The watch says h=1 m=43
